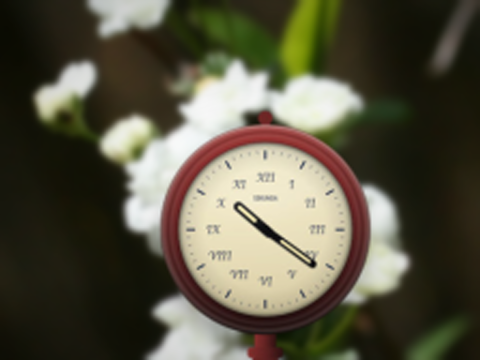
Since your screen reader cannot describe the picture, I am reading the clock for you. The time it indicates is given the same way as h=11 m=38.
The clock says h=10 m=21
